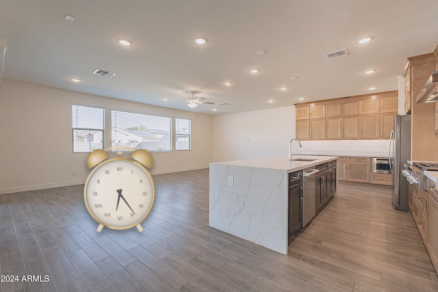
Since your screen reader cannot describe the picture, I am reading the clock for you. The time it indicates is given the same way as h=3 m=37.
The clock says h=6 m=24
